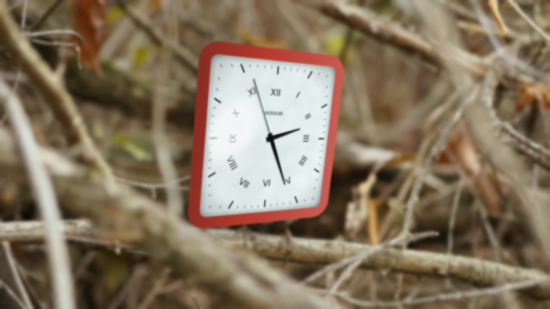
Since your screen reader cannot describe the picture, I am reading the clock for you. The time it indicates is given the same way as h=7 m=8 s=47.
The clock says h=2 m=25 s=56
